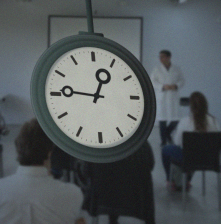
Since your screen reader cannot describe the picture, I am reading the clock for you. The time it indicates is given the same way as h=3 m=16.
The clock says h=12 m=46
